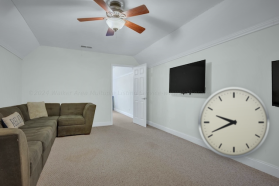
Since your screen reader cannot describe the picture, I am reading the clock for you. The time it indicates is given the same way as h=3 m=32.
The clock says h=9 m=41
